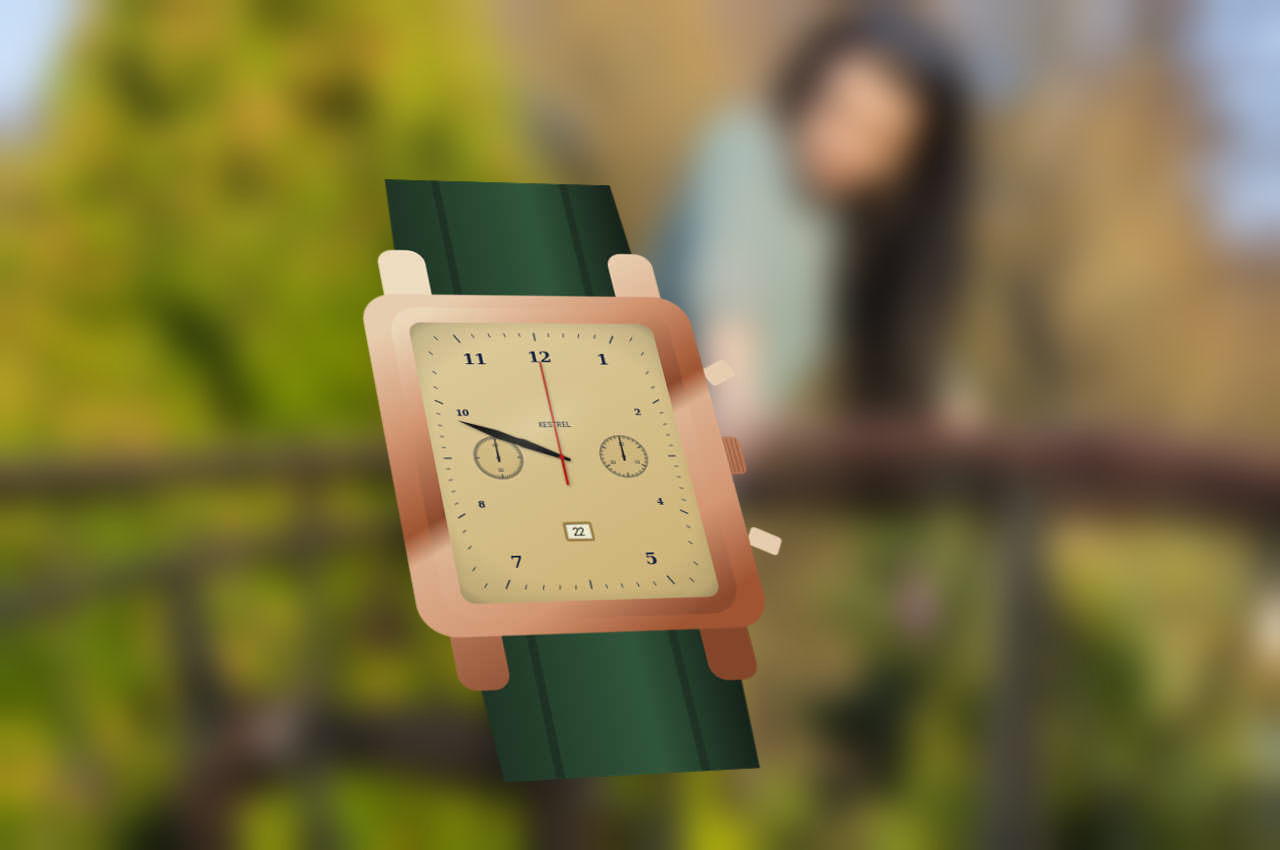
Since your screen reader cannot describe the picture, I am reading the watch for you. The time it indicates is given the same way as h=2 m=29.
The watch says h=9 m=49
